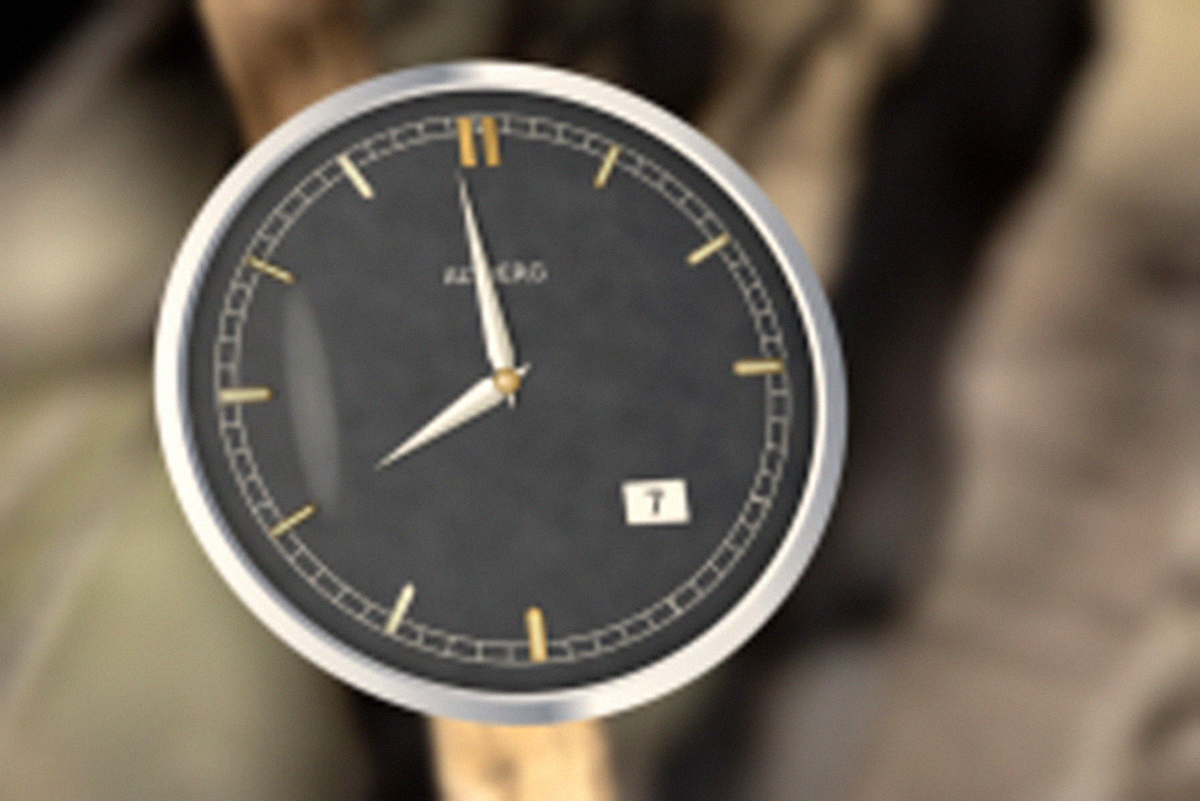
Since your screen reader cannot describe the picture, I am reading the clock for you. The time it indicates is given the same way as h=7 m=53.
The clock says h=7 m=59
